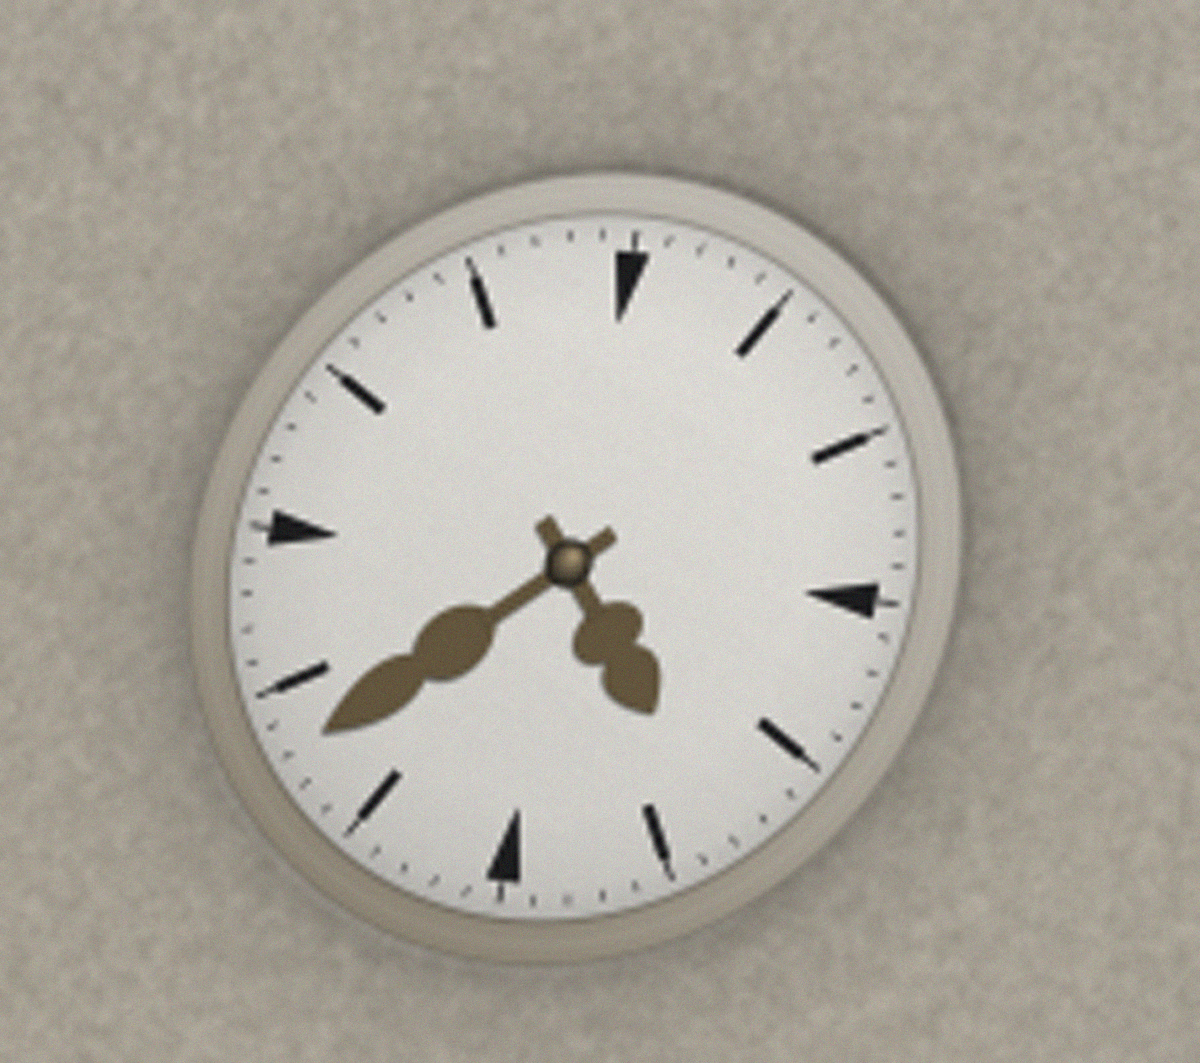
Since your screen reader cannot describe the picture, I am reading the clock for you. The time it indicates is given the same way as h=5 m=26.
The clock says h=4 m=38
